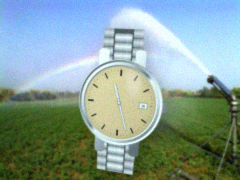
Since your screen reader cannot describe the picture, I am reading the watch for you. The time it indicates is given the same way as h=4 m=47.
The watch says h=11 m=27
